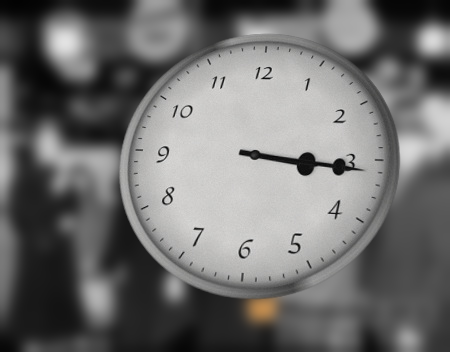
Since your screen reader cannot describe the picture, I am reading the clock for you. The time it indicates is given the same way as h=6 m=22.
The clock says h=3 m=16
